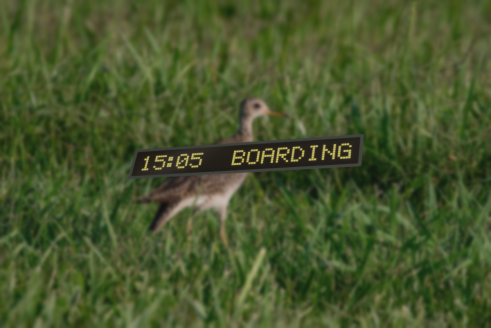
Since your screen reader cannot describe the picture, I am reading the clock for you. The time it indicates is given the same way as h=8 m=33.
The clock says h=15 m=5
